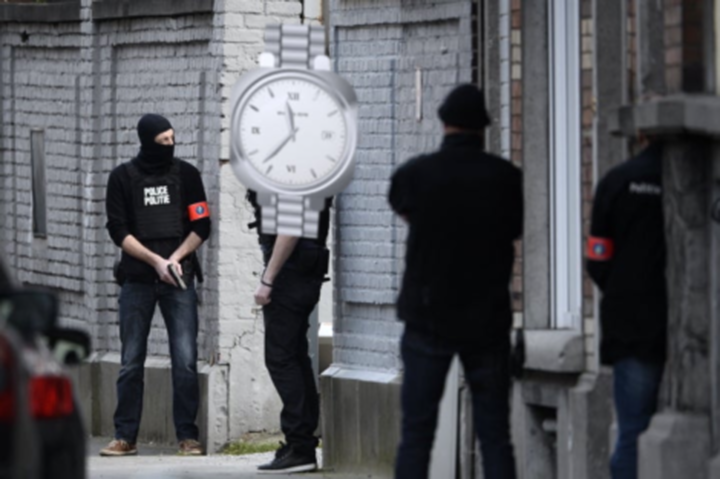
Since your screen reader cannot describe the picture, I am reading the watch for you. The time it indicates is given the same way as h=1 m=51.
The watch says h=11 m=37
